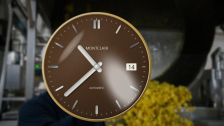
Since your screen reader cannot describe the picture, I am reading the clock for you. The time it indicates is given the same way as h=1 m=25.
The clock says h=10 m=38
